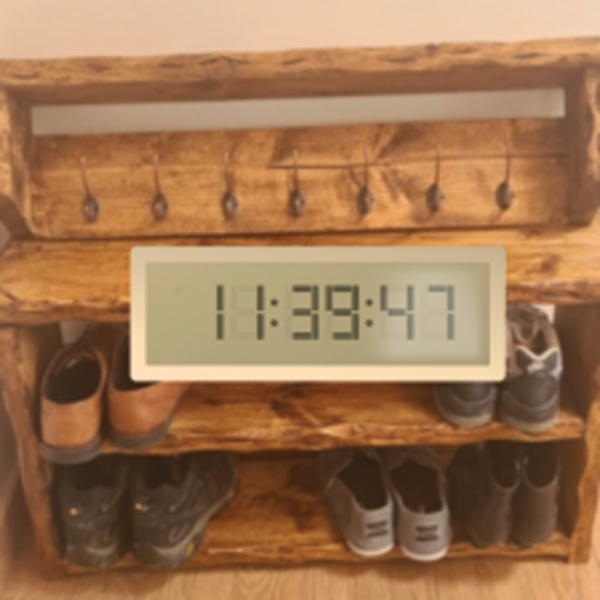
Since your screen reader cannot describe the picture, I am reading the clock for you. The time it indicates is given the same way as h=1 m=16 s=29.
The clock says h=11 m=39 s=47
